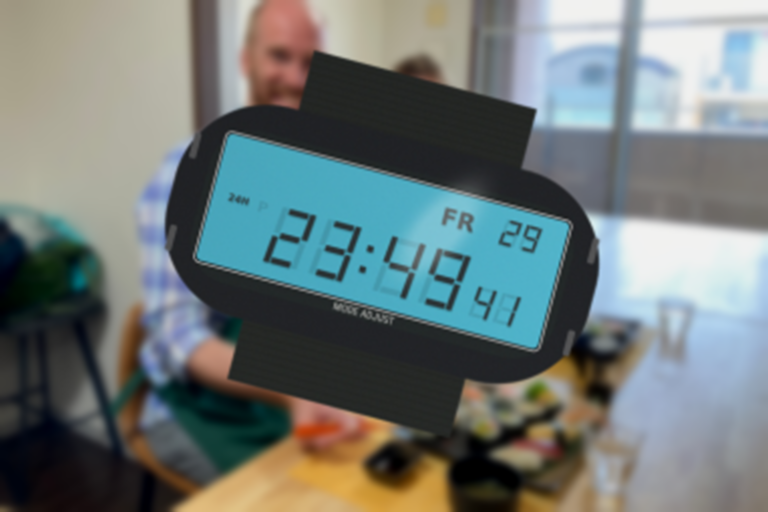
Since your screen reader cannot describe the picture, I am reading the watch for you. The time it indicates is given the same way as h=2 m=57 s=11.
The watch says h=23 m=49 s=41
